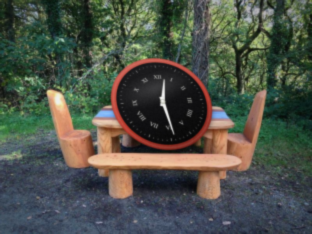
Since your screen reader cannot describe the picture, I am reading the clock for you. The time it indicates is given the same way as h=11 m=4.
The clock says h=12 m=29
